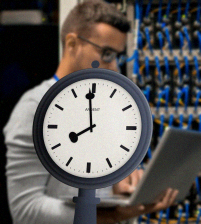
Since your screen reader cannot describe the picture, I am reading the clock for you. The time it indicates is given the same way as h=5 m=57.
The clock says h=7 m=59
